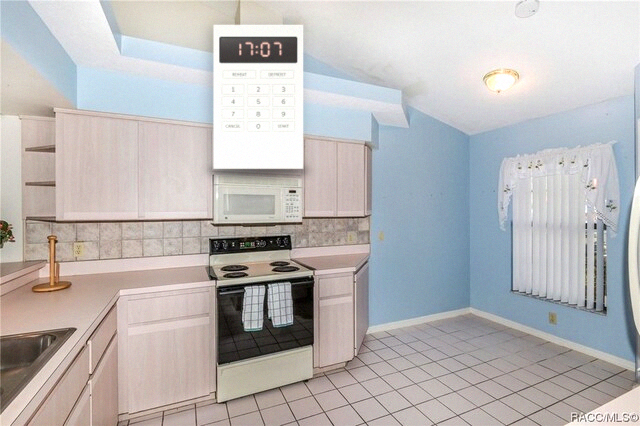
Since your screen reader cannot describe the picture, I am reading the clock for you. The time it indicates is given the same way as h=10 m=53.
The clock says h=17 m=7
